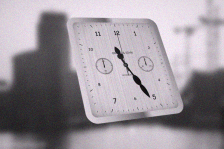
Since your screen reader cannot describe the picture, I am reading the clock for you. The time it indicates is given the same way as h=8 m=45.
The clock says h=11 m=26
